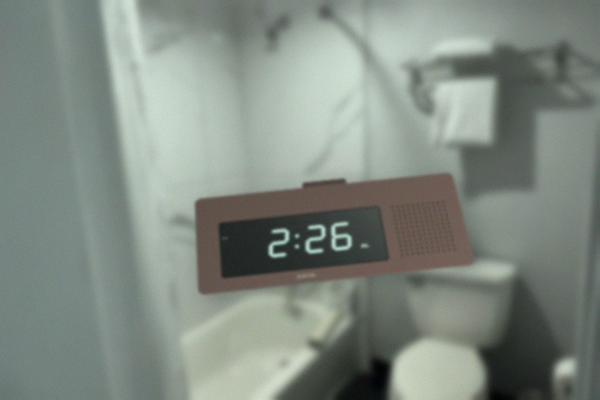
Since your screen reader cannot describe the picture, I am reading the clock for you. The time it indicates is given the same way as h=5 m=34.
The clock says h=2 m=26
